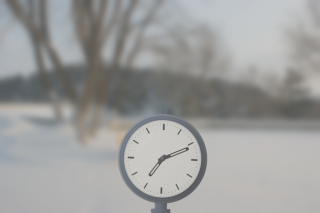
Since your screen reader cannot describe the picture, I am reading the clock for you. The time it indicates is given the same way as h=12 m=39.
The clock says h=7 m=11
